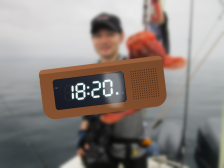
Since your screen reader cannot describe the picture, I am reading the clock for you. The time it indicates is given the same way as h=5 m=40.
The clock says h=18 m=20
